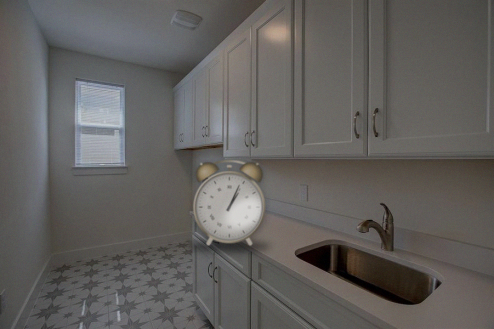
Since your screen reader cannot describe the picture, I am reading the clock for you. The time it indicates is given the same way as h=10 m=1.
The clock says h=1 m=4
